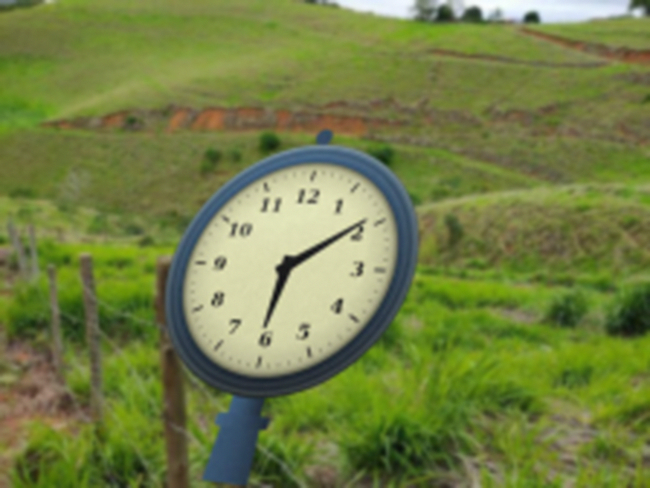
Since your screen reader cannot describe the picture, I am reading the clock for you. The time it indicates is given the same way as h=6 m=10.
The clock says h=6 m=9
